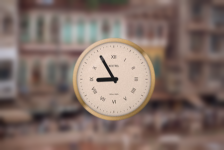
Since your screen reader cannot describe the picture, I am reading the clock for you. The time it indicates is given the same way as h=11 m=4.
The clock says h=8 m=55
